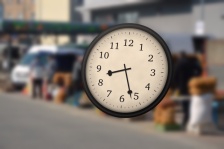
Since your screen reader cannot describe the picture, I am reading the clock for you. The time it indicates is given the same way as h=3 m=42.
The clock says h=8 m=27
